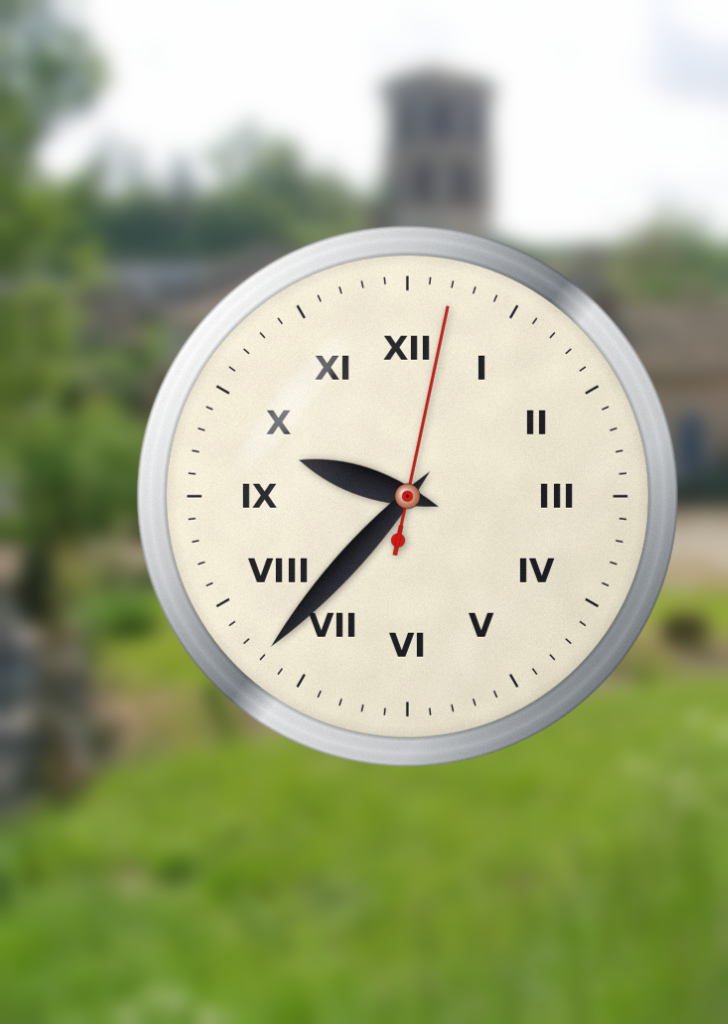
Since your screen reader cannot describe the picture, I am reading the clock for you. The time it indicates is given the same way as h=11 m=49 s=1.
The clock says h=9 m=37 s=2
